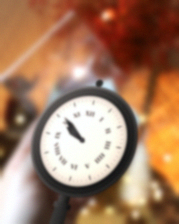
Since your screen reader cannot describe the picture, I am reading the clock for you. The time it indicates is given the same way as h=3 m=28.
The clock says h=9 m=51
